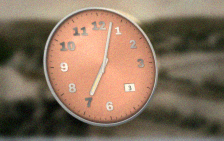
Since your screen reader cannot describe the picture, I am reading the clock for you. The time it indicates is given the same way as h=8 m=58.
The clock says h=7 m=3
